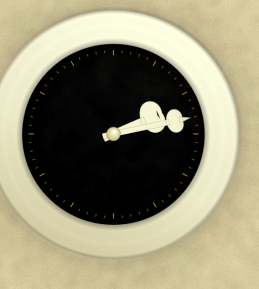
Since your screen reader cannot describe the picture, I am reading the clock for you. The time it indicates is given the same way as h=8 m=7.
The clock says h=2 m=13
